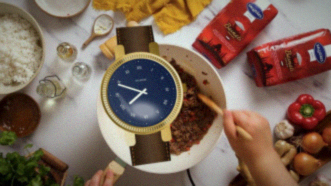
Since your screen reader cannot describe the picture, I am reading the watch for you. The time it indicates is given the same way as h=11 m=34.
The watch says h=7 m=49
